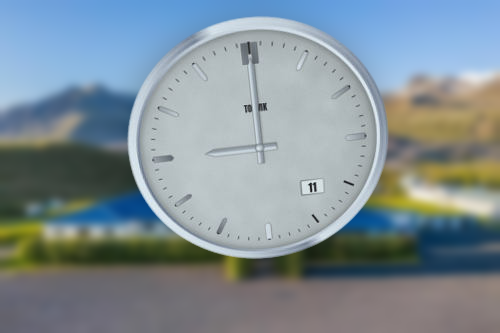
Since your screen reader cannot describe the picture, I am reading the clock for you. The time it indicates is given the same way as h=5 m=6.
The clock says h=9 m=0
